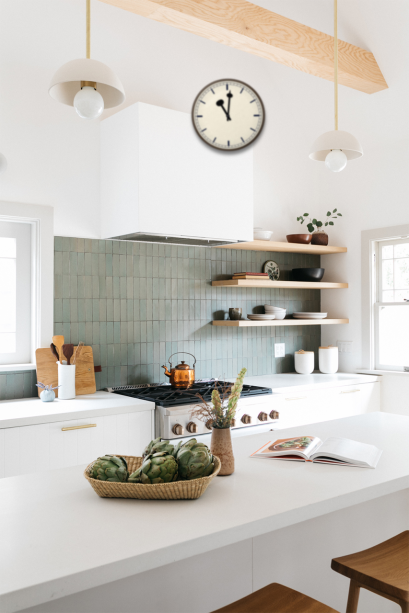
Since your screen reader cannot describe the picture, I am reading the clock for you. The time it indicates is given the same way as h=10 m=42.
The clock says h=11 m=1
